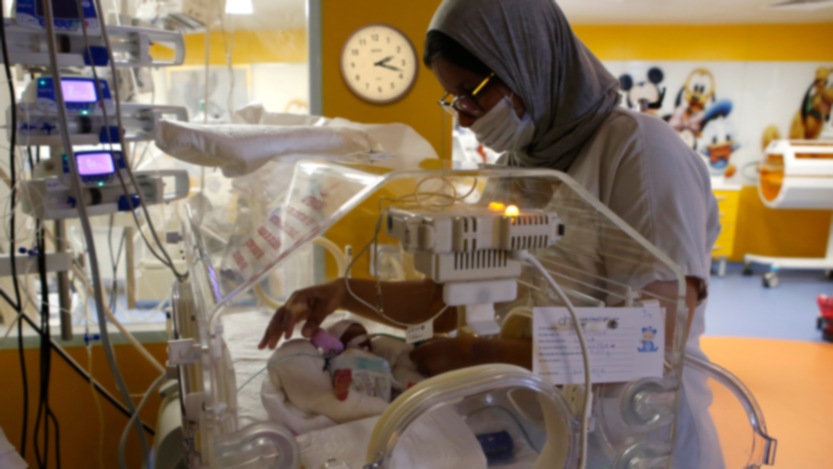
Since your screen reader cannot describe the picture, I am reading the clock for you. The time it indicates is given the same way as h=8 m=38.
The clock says h=2 m=18
